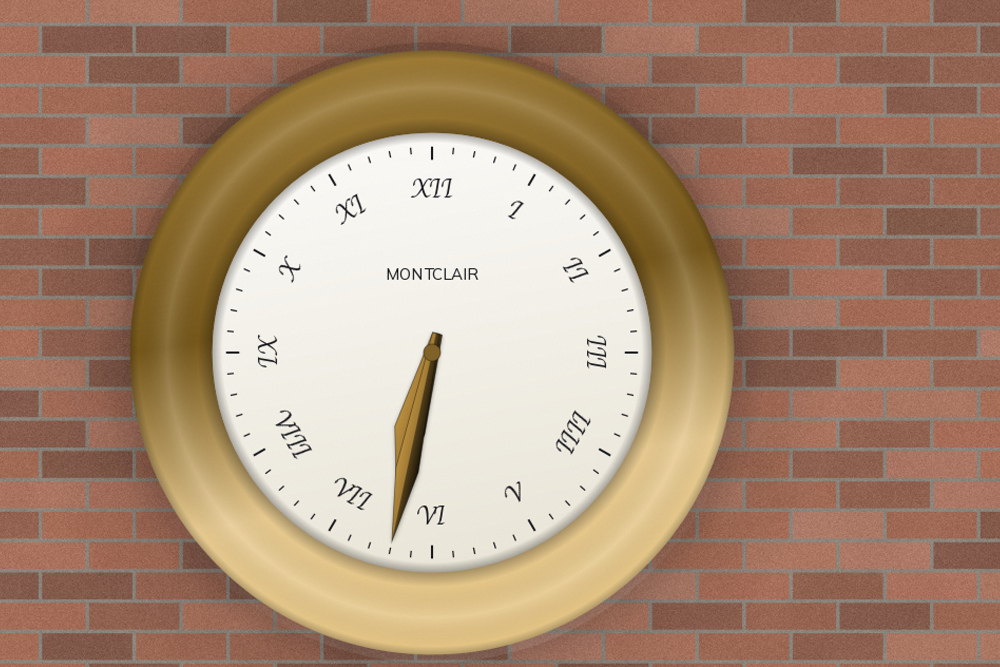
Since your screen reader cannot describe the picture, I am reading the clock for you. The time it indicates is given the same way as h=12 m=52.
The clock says h=6 m=32
